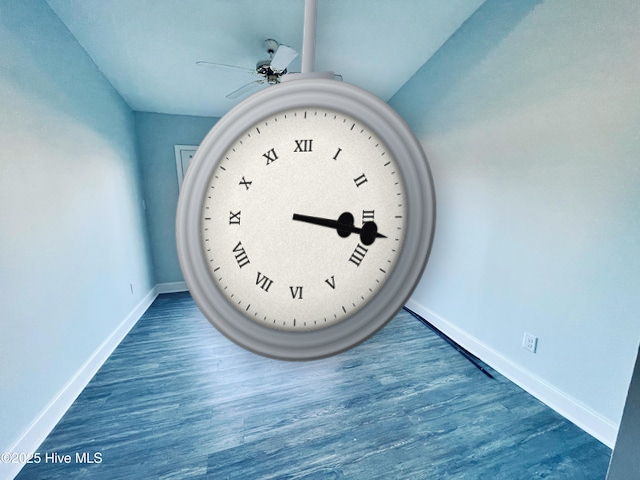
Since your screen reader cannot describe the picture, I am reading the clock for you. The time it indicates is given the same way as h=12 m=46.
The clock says h=3 m=17
